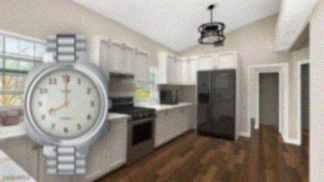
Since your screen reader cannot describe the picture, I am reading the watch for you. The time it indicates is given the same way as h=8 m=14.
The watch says h=8 m=0
